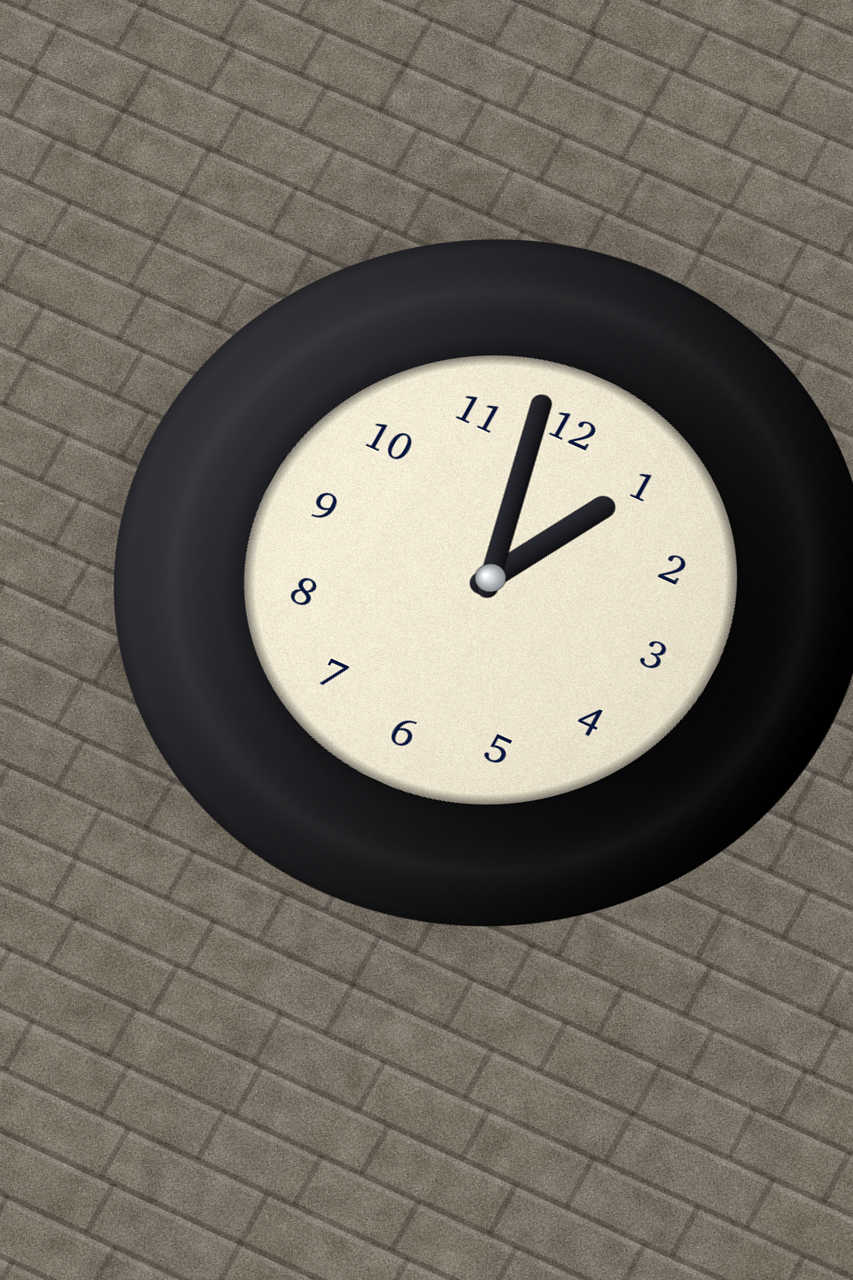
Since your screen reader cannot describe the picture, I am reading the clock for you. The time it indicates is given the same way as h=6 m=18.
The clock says h=12 m=58
